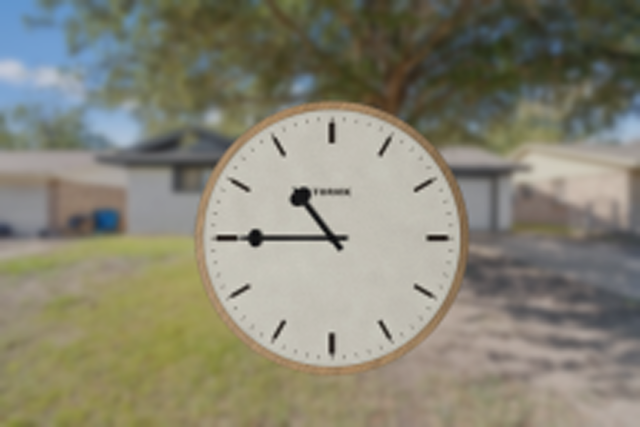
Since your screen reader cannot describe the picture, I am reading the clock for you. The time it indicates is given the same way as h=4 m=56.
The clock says h=10 m=45
